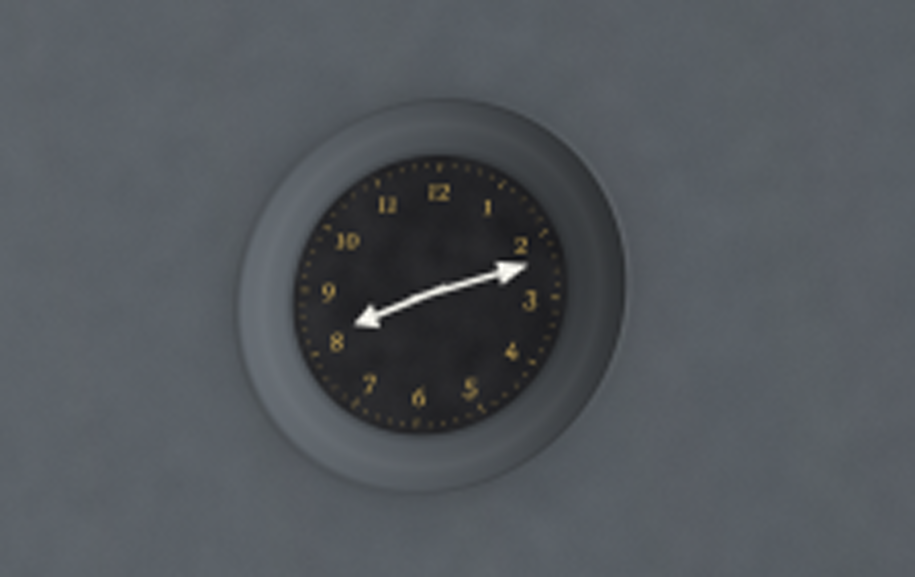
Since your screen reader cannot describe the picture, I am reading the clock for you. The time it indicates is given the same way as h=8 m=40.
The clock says h=8 m=12
